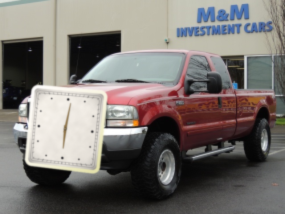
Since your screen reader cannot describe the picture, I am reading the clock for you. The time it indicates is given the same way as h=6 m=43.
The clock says h=6 m=1
